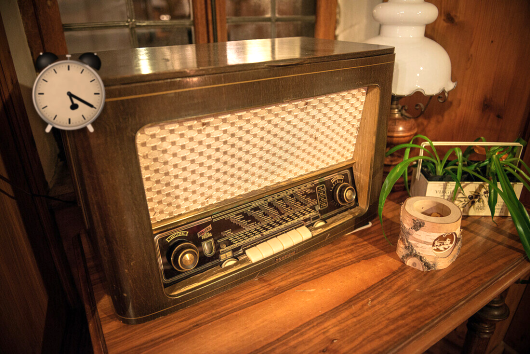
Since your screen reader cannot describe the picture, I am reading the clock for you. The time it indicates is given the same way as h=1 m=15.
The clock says h=5 m=20
